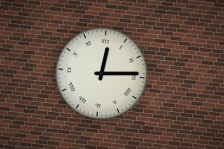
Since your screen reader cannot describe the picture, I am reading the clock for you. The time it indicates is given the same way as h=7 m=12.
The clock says h=12 m=14
